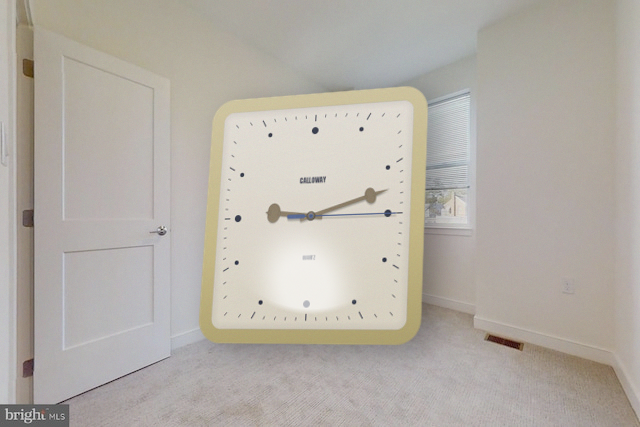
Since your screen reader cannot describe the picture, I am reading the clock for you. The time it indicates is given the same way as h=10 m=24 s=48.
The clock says h=9 m=12 s=15
